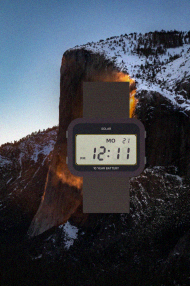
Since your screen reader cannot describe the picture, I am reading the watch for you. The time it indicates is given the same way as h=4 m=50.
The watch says h=12 m=11
